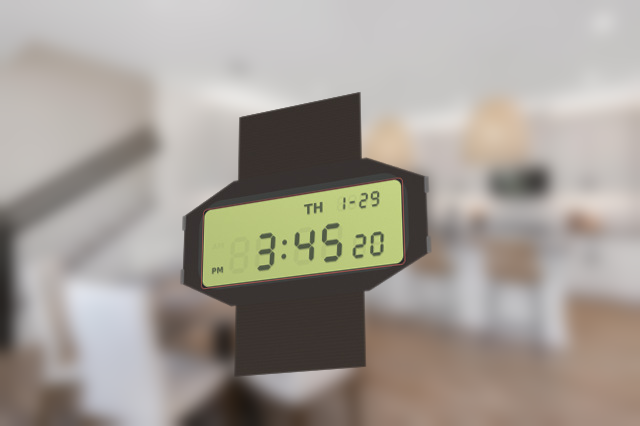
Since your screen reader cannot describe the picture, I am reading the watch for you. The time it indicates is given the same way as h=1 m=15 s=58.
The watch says h=3 m=45 s=20
